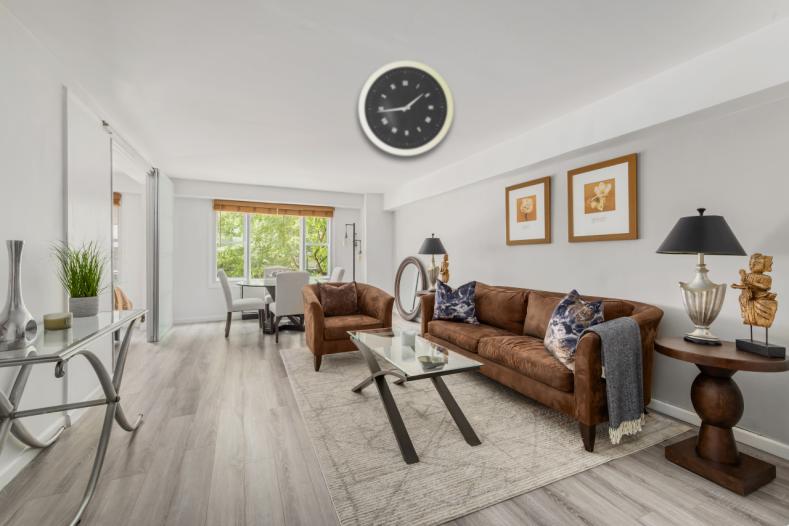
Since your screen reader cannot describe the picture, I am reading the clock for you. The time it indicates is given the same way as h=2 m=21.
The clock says h=1 m=44
